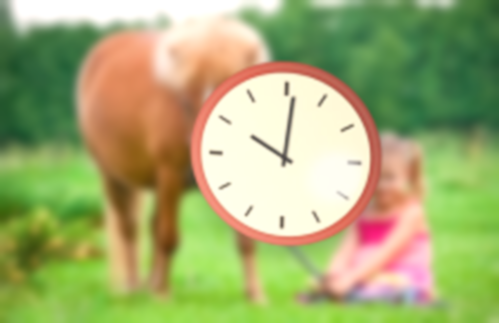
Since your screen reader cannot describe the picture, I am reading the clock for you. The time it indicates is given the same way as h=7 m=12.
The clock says h=10 m=1
